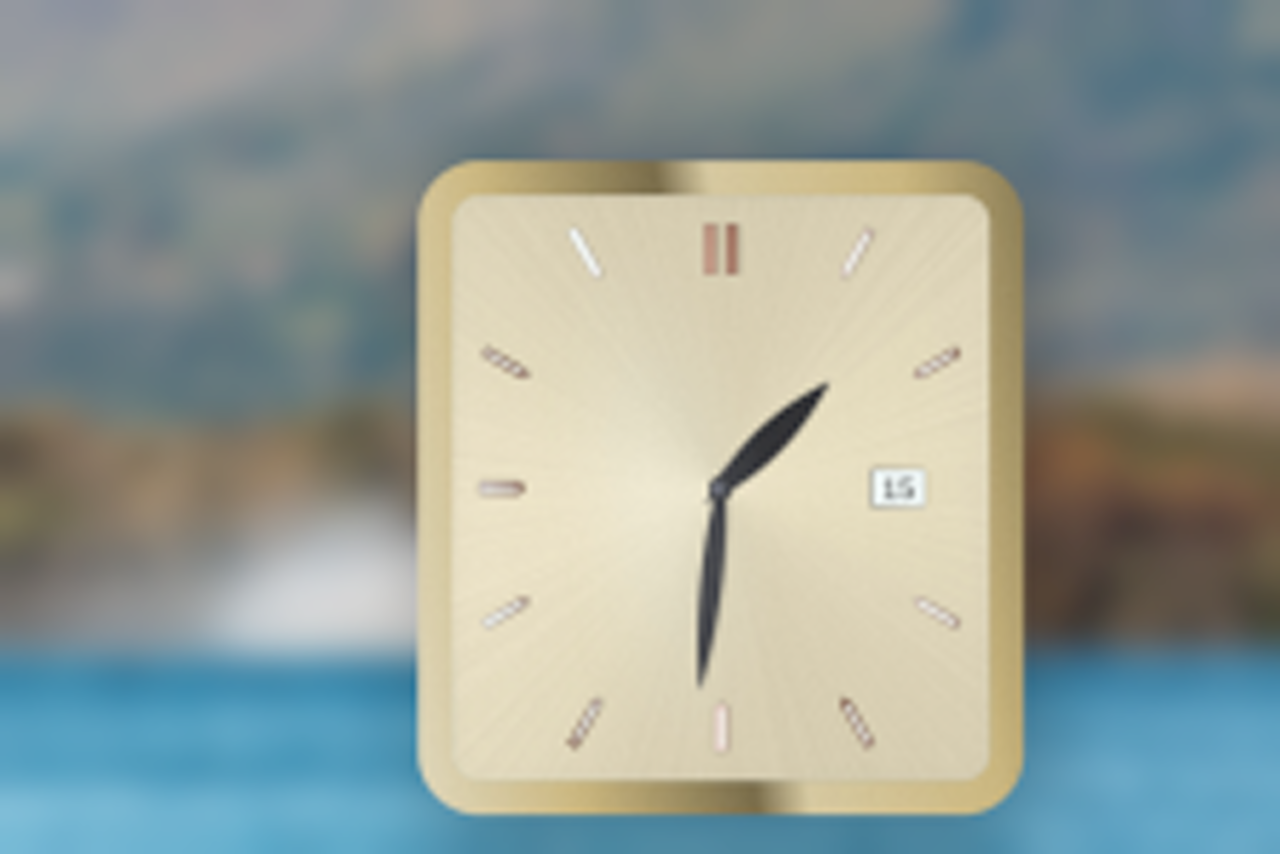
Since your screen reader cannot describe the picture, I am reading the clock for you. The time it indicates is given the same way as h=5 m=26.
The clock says h=1 m=31
